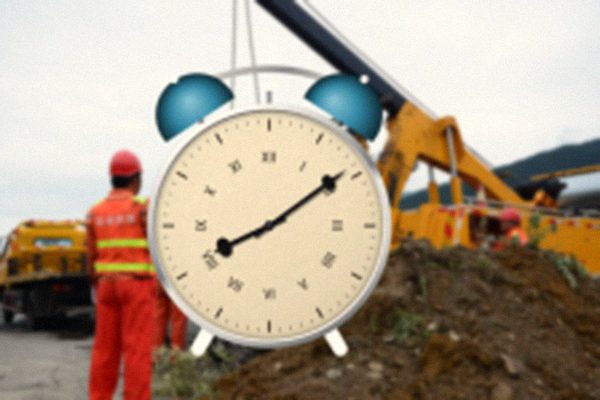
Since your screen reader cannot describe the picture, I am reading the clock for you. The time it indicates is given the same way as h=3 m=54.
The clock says h=8 m=9
